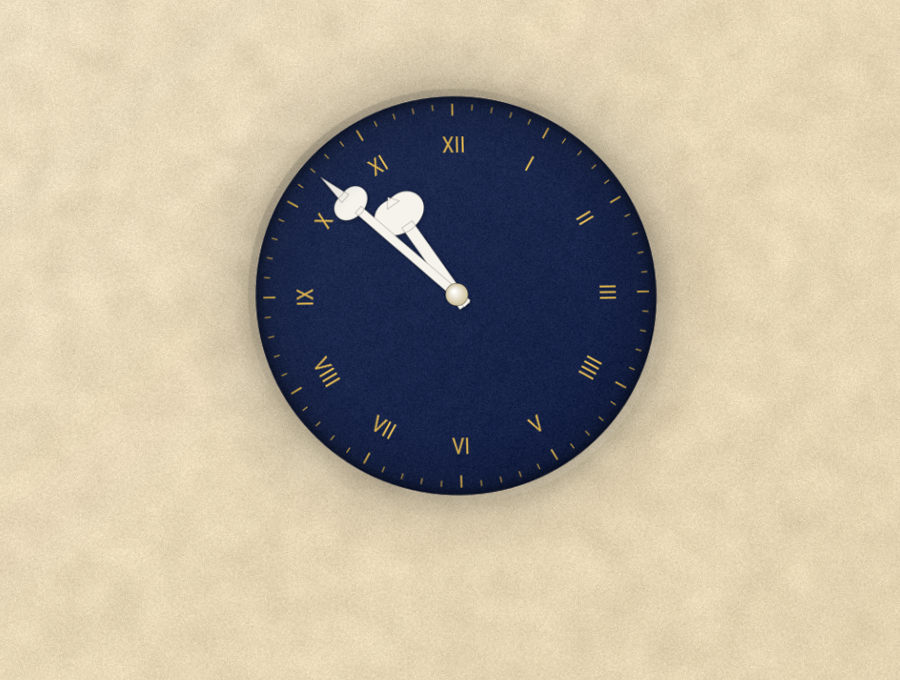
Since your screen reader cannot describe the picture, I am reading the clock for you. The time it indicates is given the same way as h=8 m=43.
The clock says h=10 m=52
